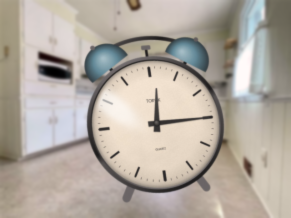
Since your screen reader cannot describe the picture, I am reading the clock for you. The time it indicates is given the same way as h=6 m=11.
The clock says h=12 m=15
